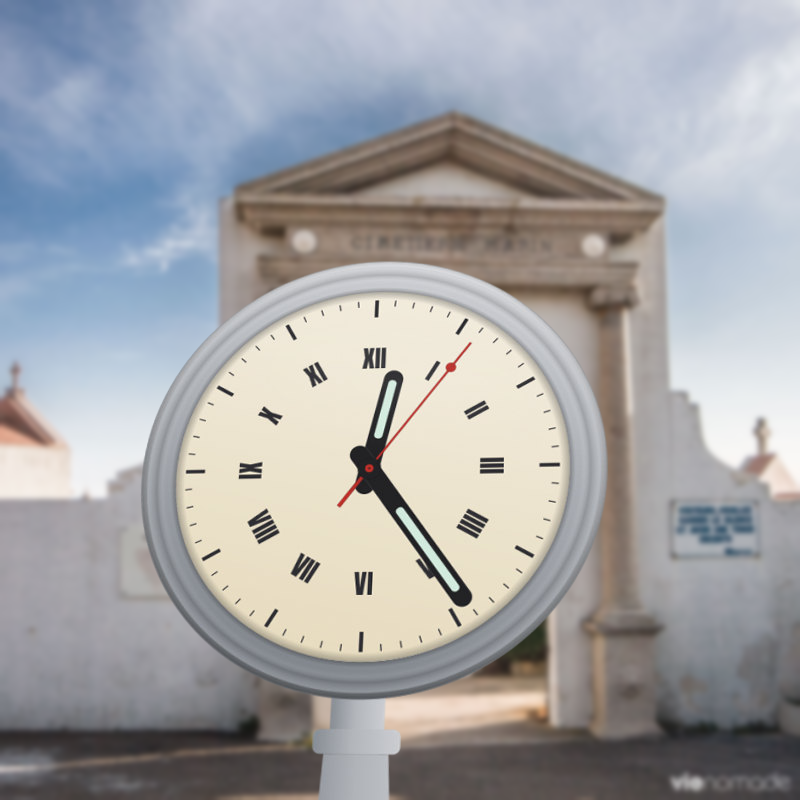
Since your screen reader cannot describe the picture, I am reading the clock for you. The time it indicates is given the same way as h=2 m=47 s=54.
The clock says h=12 m=24 s=6
